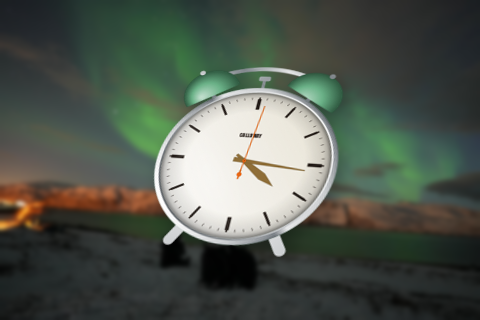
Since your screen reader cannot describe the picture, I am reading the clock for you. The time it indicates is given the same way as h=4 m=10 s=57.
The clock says h=4 m=16 s=1
